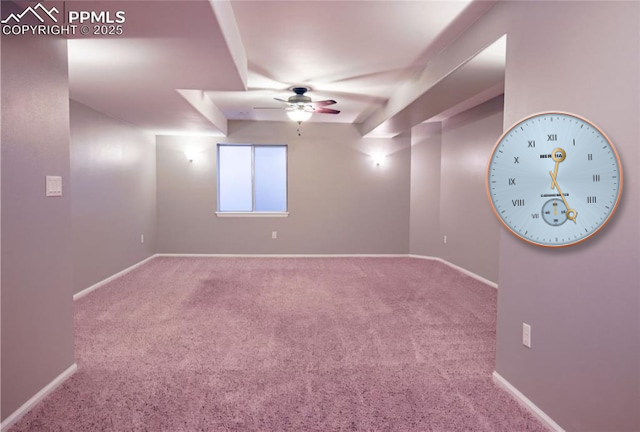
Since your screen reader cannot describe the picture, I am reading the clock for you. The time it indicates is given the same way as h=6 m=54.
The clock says h=12 m=26
